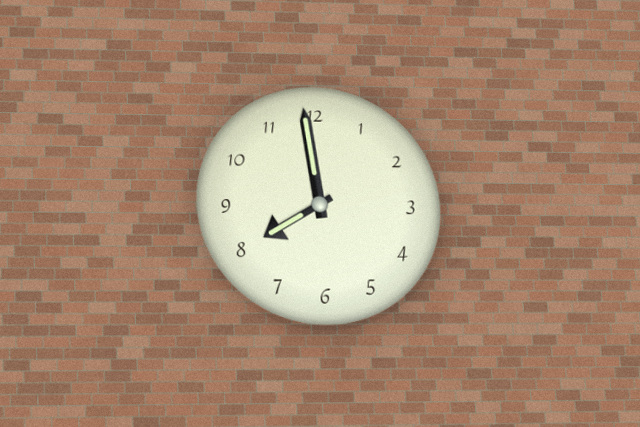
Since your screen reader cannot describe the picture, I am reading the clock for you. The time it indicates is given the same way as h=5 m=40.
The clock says h=7 m=59
